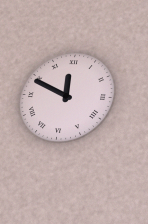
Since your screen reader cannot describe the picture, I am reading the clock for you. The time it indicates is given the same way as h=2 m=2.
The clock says h=11 m=49
